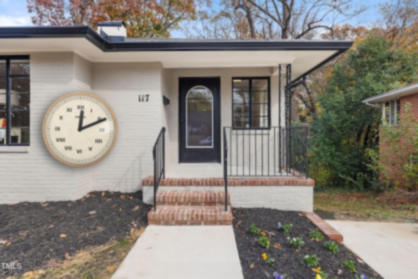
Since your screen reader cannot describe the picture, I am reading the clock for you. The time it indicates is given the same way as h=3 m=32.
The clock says h=12 m=11
